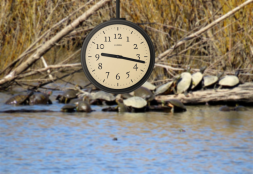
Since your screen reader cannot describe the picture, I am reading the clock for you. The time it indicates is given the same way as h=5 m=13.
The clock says h=9 m=17
